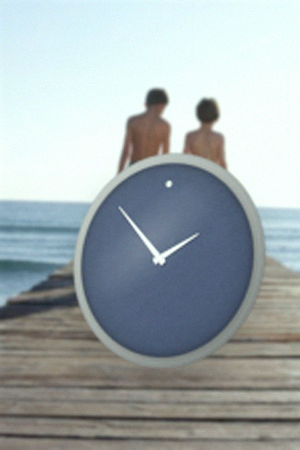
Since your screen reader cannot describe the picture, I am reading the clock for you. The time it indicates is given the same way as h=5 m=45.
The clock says h=1 m=52
